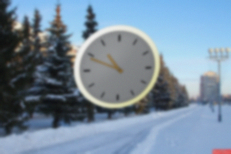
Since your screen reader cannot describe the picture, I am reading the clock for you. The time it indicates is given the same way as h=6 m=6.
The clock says h=10 m=49
